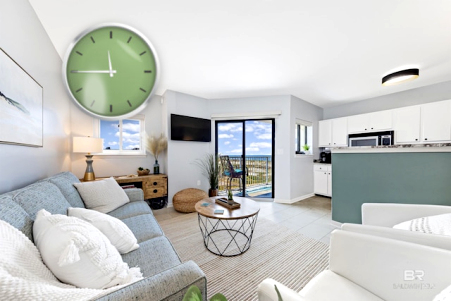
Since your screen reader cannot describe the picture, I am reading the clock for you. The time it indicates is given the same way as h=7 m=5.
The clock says h=11 m=45
